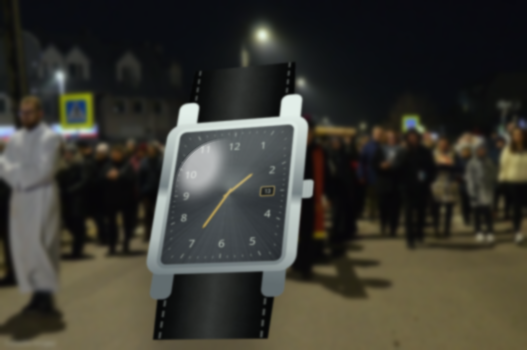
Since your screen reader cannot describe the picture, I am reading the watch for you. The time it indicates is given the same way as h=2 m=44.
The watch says h=1 m=35
